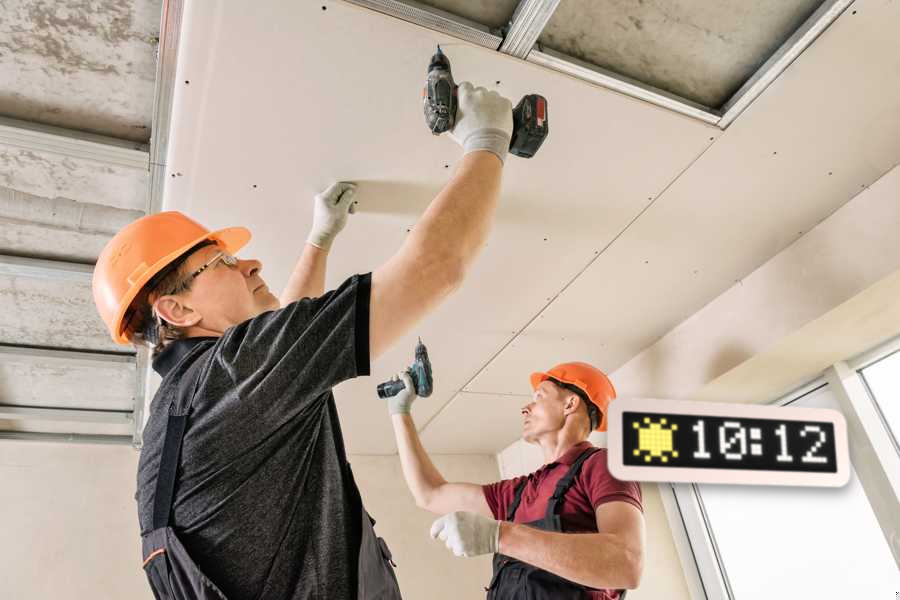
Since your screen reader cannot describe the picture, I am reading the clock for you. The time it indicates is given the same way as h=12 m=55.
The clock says h=10 m=12
